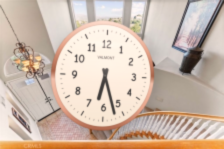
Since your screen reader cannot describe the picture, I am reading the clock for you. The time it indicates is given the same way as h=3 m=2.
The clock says h=6 m=27
